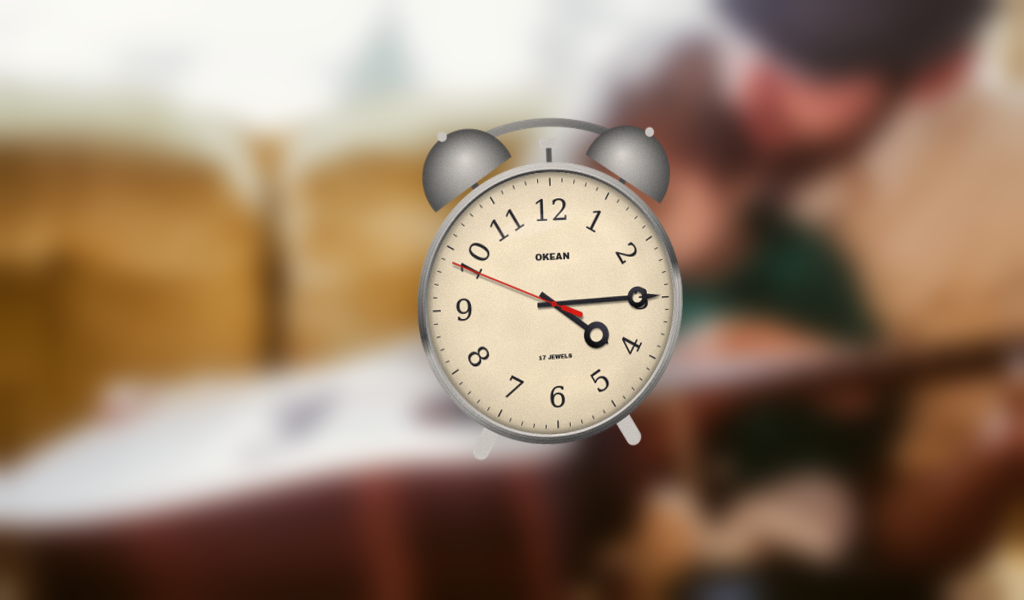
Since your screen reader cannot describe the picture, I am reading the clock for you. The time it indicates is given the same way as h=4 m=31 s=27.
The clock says h=4 m=14 s=49
